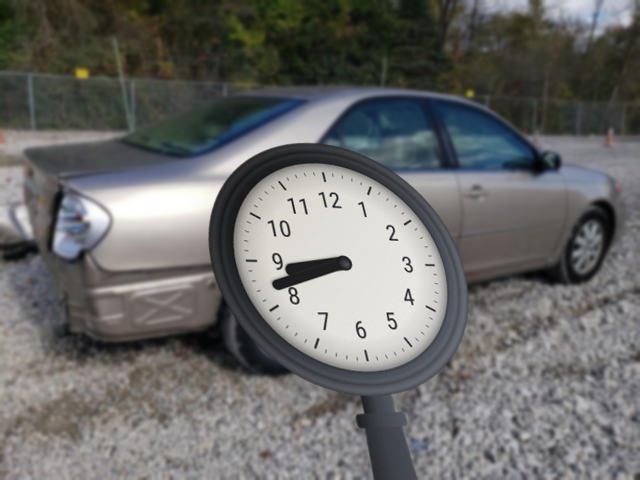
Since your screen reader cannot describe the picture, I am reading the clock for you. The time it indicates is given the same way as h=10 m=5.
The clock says h=8 m=42
